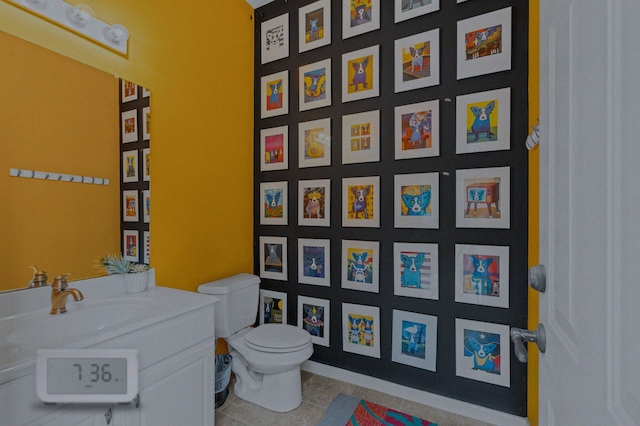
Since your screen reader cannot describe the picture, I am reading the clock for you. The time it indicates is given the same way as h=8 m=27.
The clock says h=7 m=36
